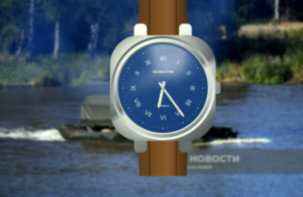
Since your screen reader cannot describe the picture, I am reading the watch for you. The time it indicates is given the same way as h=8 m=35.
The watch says h=6 m=24
